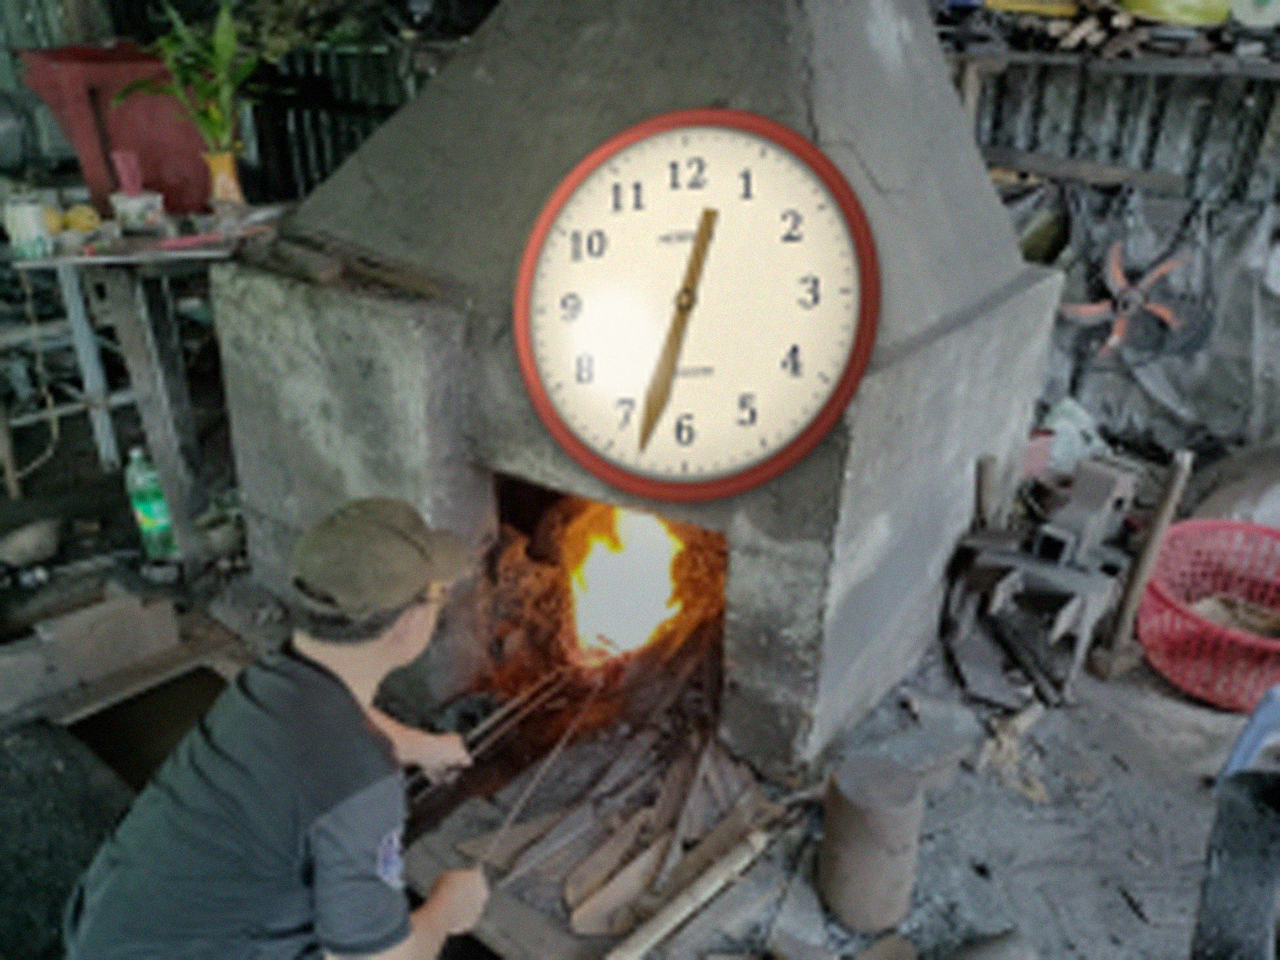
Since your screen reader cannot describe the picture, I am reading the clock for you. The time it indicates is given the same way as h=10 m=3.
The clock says h=12 m=33
